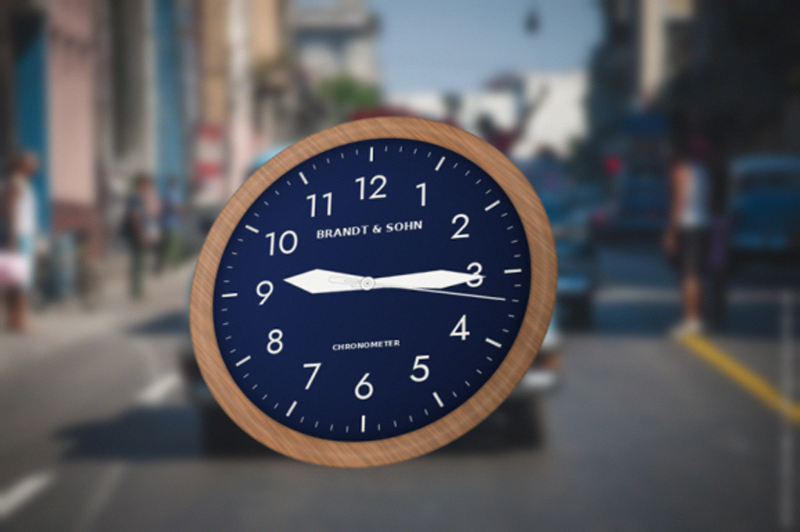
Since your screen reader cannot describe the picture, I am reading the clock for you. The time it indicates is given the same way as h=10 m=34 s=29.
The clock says h=9 m=15 s=17
